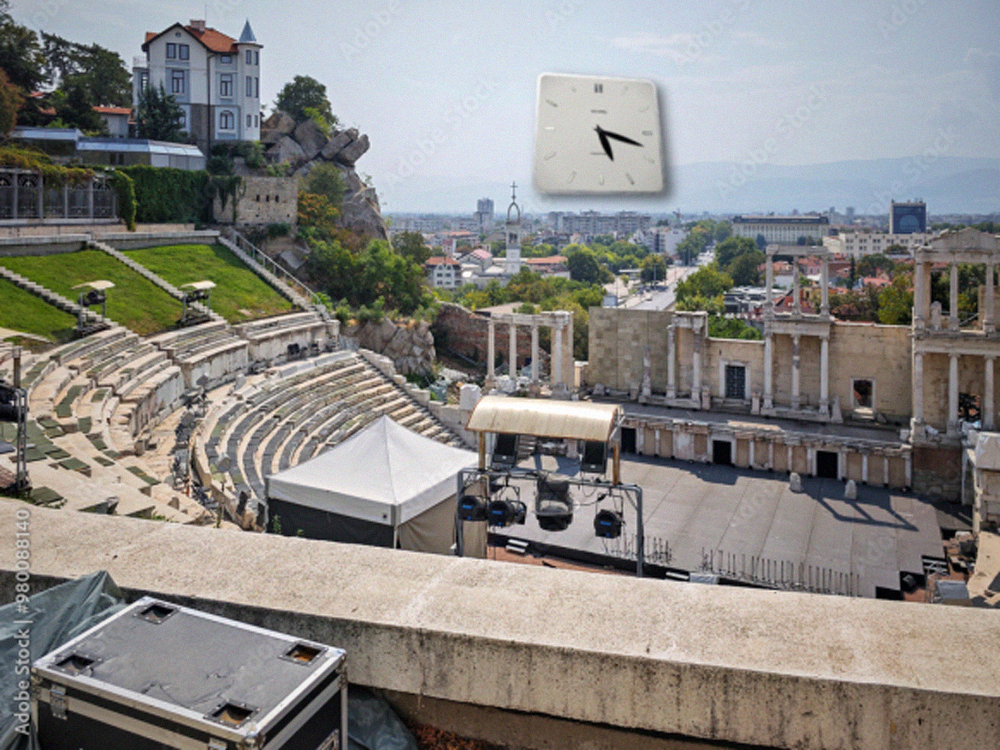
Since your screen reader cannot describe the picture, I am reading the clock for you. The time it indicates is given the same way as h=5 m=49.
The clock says h=5 m=18
